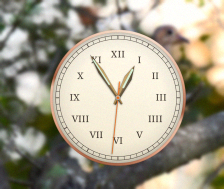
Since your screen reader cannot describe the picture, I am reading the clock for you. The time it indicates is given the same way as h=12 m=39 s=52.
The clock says h=12 m=54 s=31
